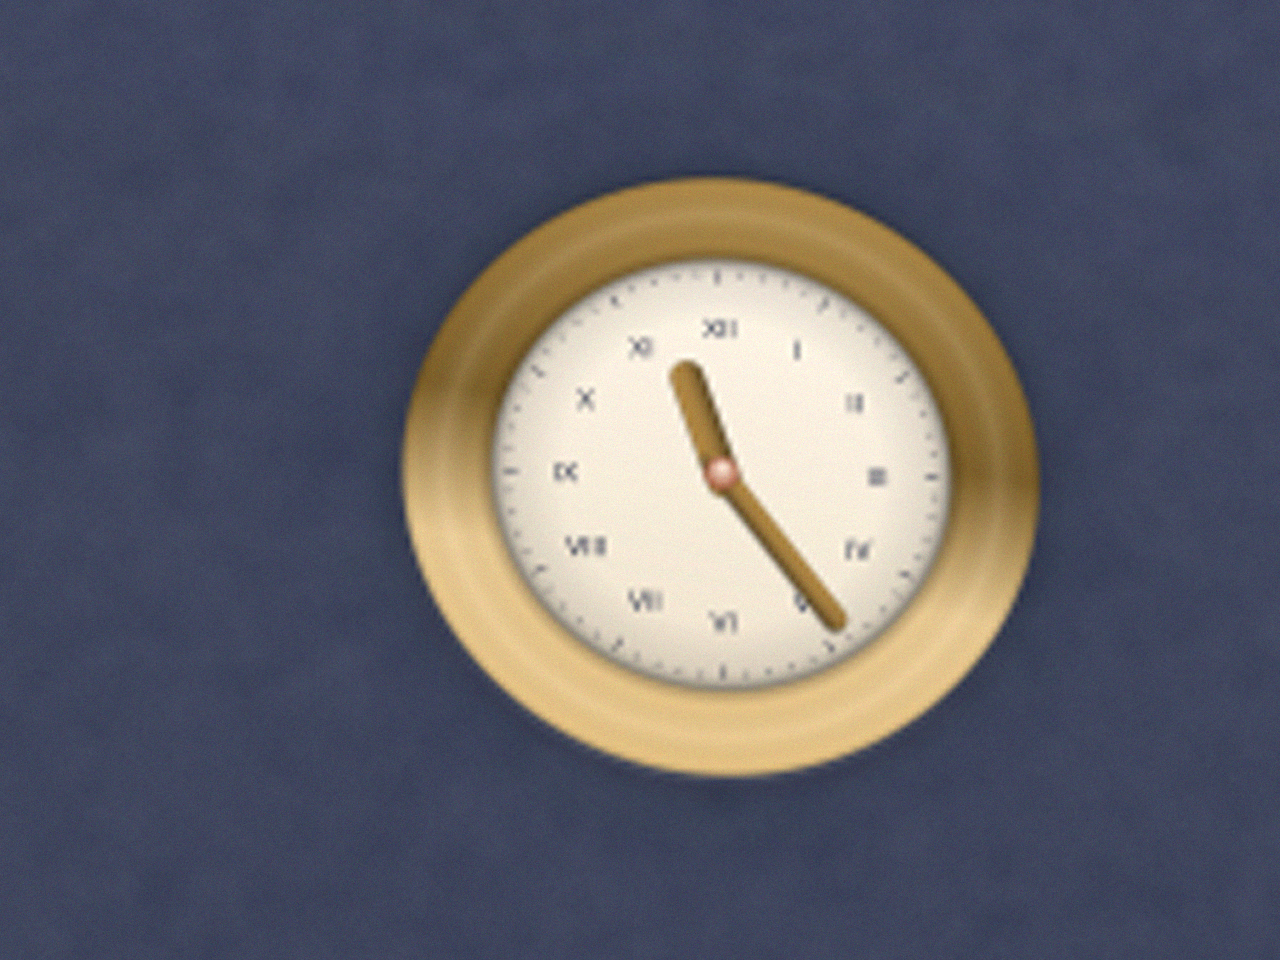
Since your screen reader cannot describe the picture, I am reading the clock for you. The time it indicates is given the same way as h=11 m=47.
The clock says h=11 m=24
